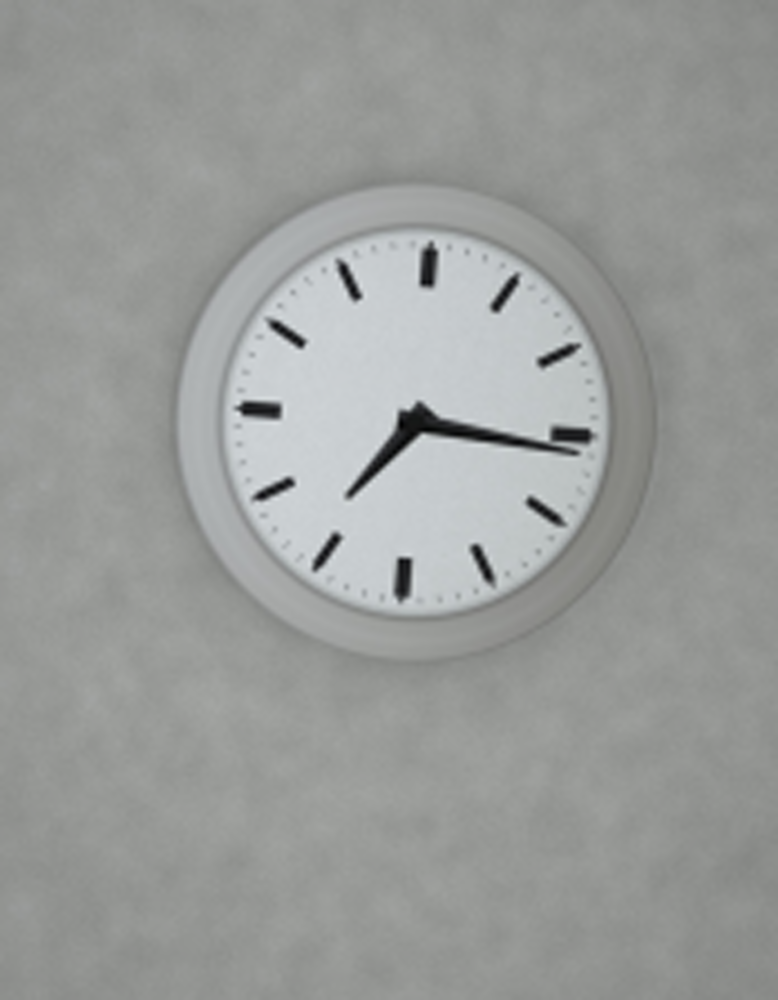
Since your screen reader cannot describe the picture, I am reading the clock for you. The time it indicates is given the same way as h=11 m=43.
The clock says h=7 m=16
